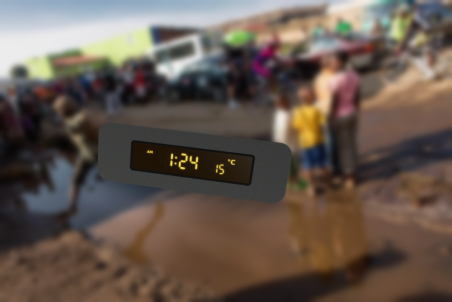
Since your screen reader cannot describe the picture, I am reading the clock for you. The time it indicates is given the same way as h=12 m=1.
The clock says h=1 m=24
